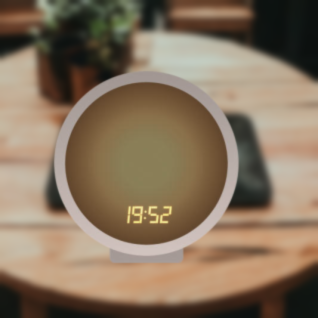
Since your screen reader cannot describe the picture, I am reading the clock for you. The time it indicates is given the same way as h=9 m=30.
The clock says h=19 m=52
